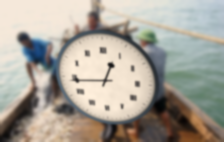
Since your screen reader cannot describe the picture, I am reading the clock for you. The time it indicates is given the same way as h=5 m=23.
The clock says h=12 m=44
